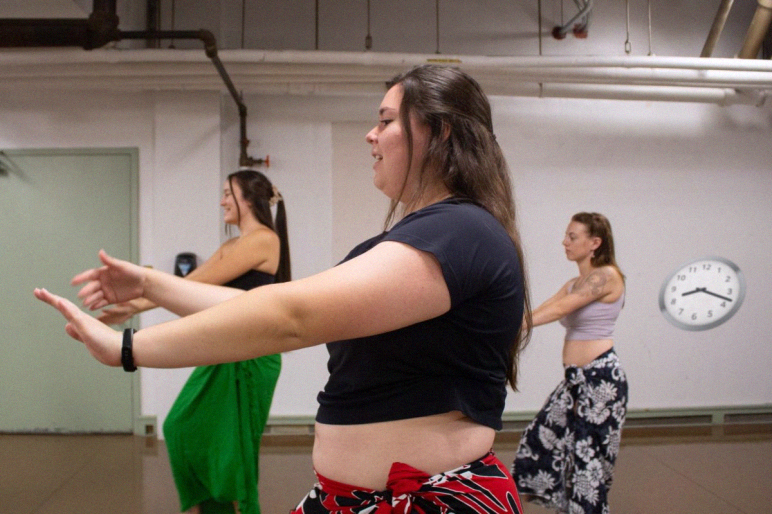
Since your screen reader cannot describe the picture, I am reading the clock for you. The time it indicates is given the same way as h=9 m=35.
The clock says h=8 m=18
